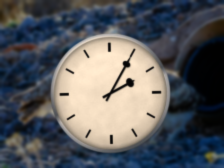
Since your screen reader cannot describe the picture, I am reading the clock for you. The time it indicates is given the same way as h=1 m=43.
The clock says h=2 m=5
